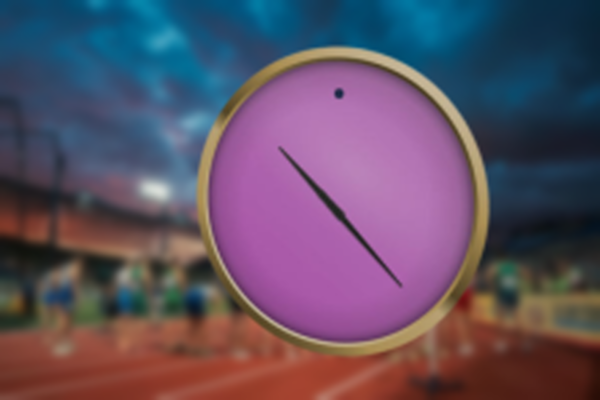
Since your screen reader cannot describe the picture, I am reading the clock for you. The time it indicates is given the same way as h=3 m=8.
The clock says h=10 m=22
